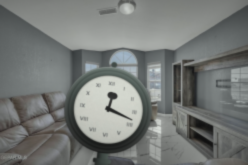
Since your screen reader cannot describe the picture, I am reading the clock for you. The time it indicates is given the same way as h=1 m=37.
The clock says h=12 m=18
